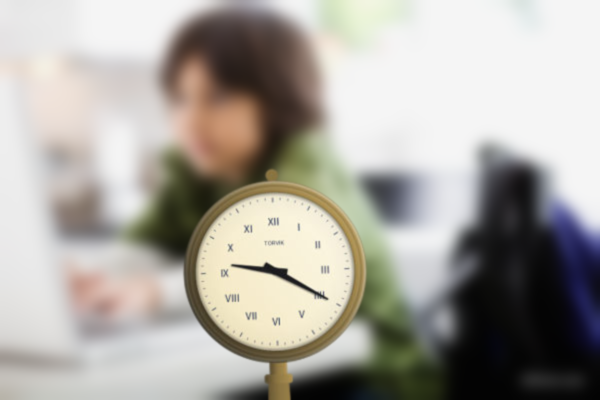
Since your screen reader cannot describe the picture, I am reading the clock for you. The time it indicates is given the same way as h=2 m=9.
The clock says h=9 m=20
